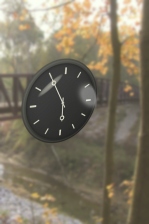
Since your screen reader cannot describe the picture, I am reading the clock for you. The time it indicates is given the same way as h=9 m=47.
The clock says h=5 m=55
